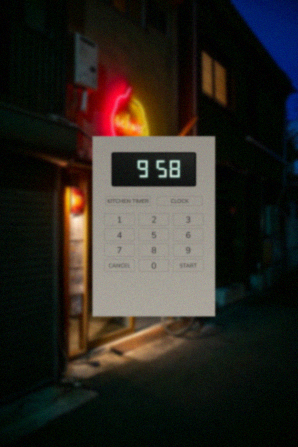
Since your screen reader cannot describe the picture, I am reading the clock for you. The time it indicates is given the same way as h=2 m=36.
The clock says h=9 m=58
